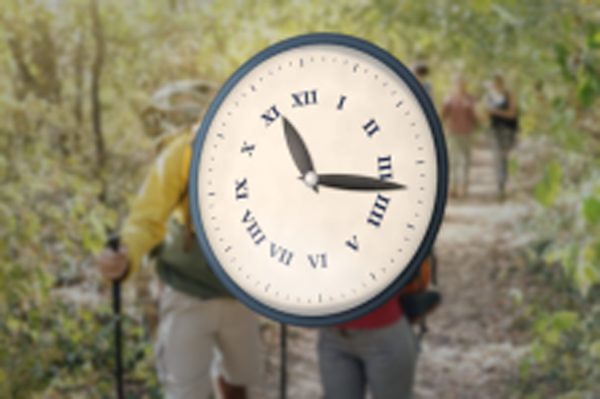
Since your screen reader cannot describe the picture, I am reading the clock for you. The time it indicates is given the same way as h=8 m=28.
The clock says h=11 m=17
